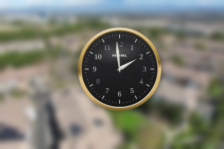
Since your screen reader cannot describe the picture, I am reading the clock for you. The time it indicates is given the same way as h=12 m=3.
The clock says h=1 m=59
